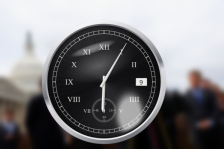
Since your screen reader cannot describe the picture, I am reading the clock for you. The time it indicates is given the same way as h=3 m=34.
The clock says h=6 m=5
